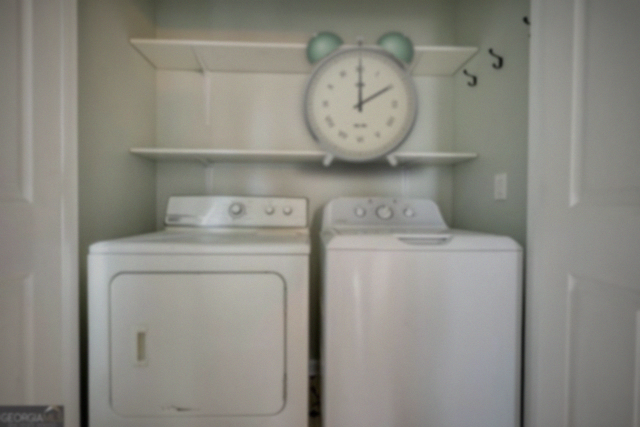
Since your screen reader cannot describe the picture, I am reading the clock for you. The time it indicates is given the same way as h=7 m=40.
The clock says h=2 m=0
